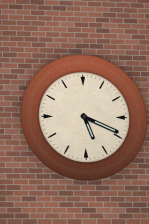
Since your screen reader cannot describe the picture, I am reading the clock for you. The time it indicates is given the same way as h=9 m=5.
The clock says h=5 m=19
